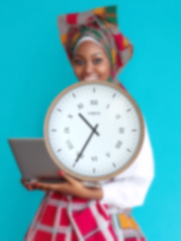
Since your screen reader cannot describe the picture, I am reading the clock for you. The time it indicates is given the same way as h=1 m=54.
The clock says h=10 m=35
